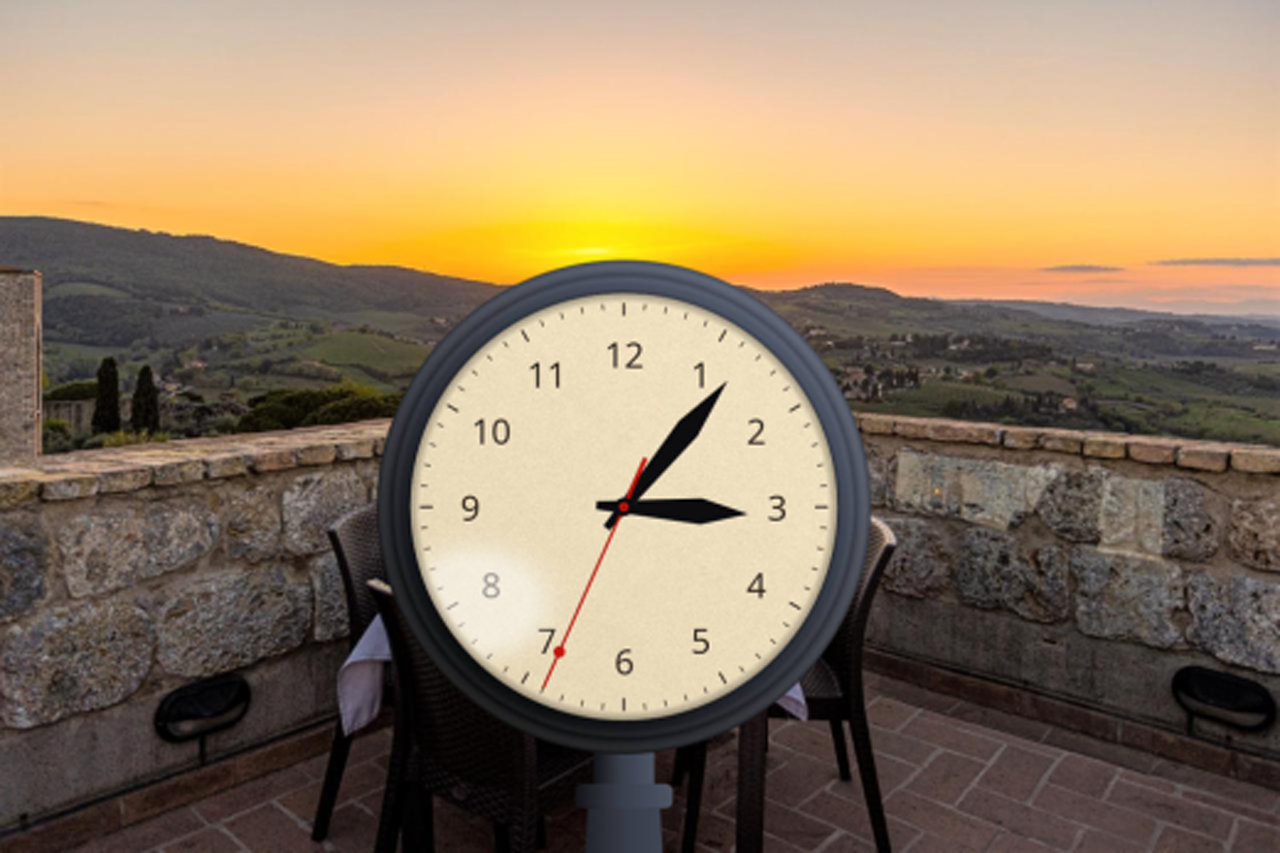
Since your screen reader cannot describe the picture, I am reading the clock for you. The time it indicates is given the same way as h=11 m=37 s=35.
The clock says h=3 m=6 s=34
